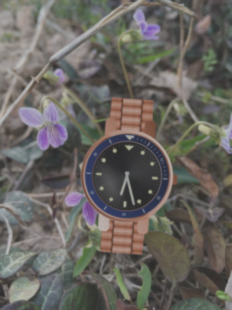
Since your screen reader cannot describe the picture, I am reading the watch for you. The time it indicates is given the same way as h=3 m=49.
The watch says h=6 m=27
